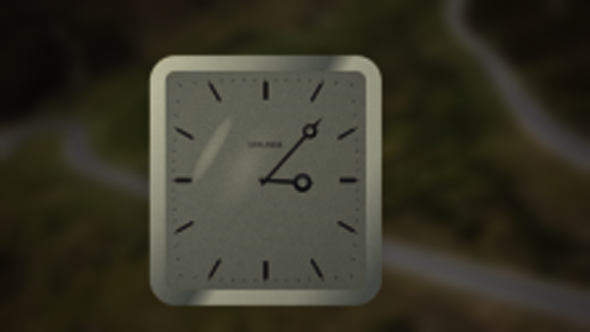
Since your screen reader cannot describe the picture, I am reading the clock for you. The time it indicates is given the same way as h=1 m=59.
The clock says h=3 m=7
